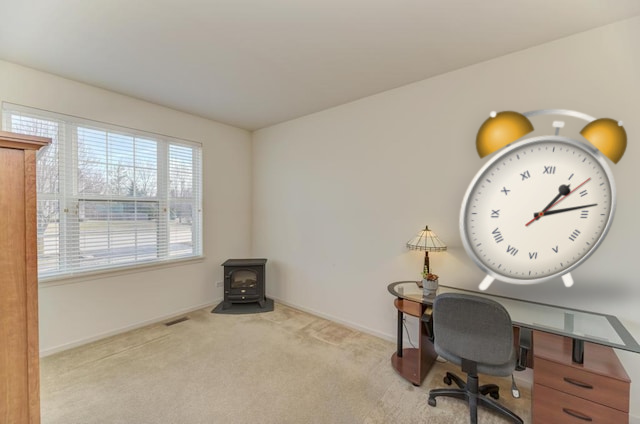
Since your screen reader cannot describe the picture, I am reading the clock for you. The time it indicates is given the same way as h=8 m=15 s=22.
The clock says h=1 m=13 s=8
